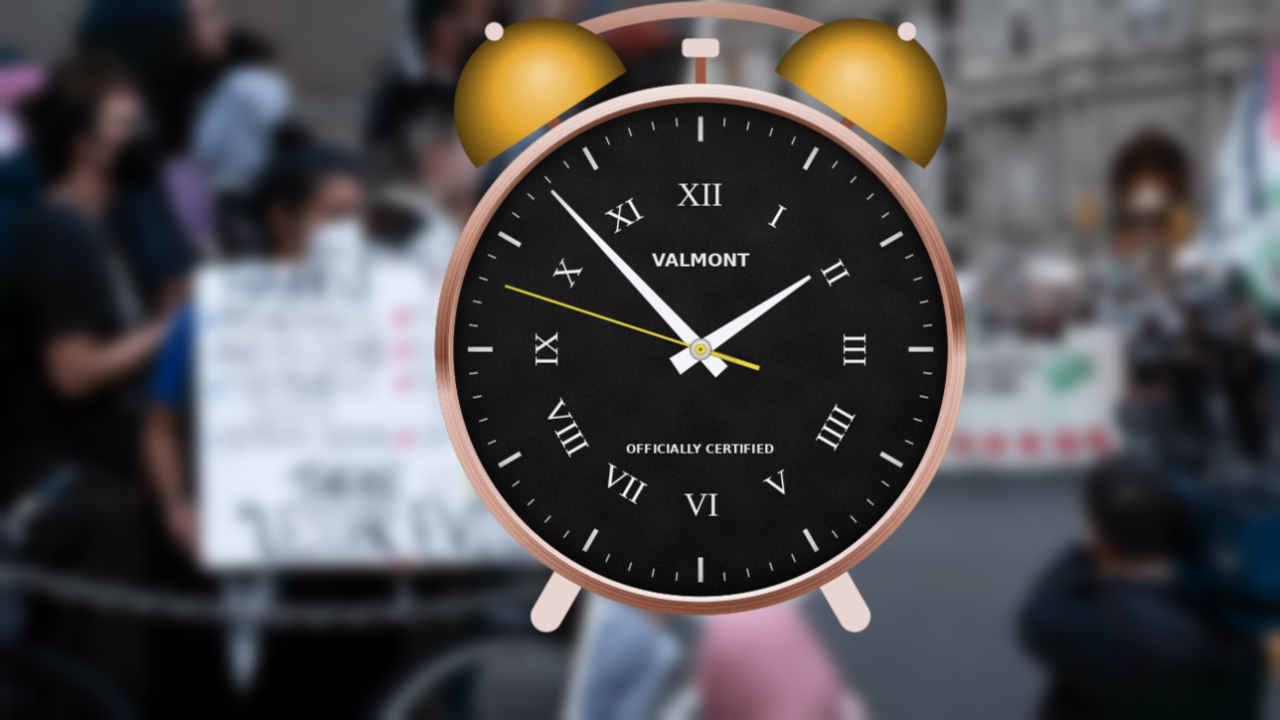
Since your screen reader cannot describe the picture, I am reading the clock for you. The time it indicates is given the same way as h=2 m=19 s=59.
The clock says h=1 m=52 s=48
